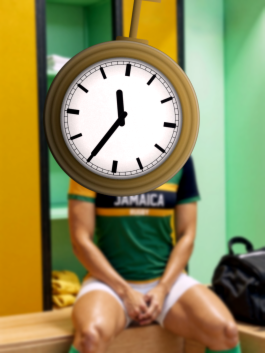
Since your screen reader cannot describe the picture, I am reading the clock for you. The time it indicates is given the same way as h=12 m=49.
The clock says h=11 m=35
